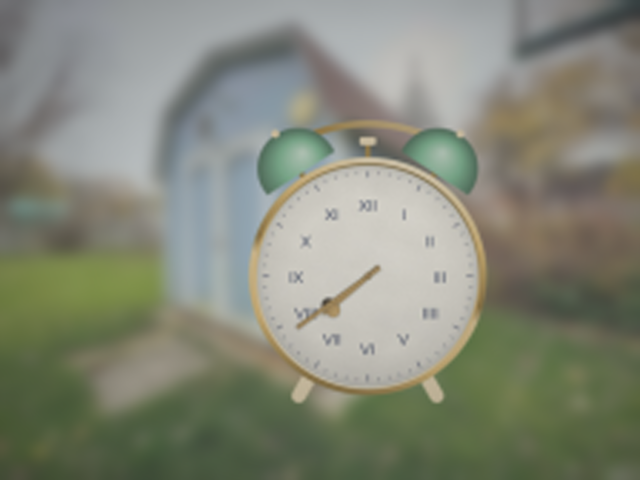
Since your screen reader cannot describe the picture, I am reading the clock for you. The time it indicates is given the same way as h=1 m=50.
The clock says h=7 m=39
